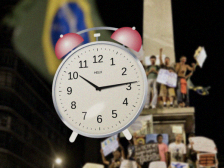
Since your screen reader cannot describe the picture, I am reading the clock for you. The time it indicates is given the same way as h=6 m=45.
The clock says h=10 m=14
